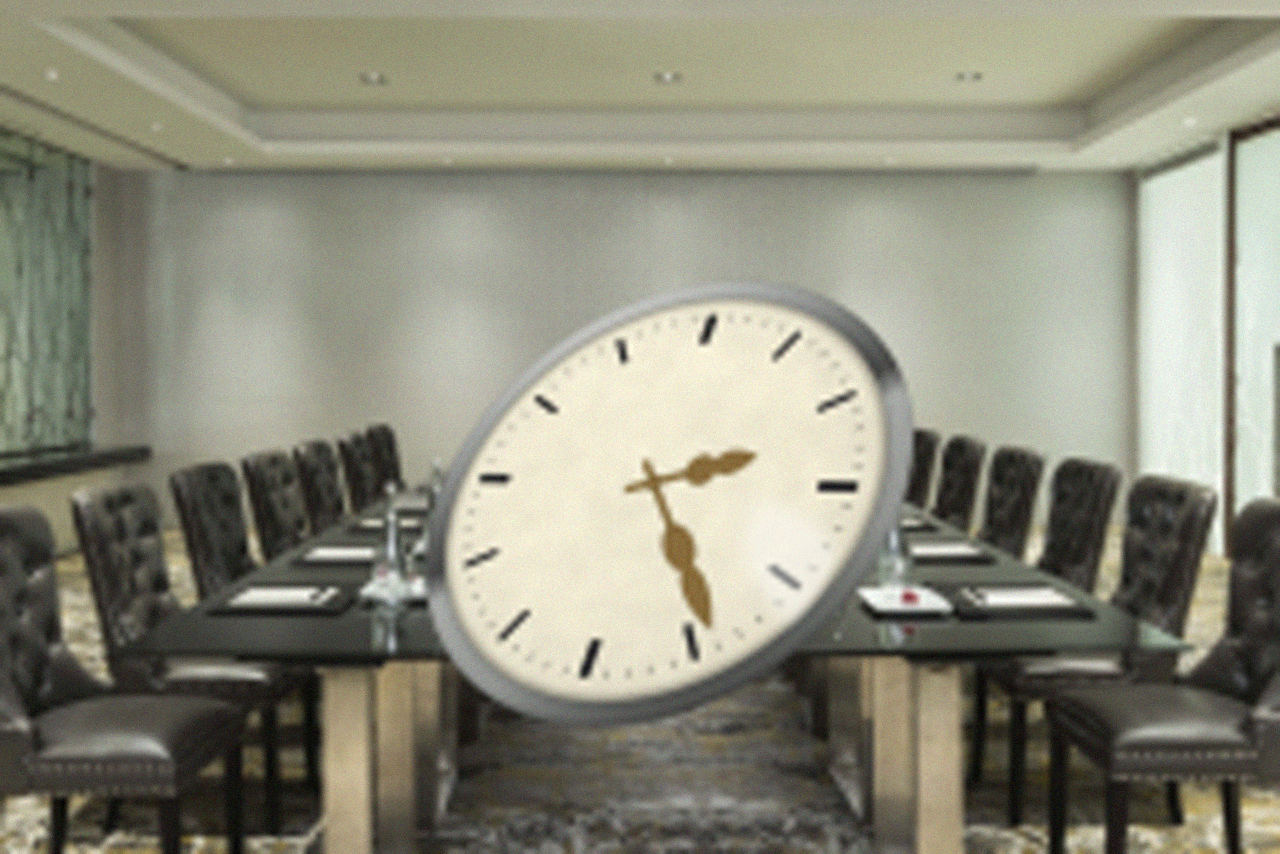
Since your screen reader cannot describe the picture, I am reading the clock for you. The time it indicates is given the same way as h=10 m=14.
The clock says h=2 m=24
